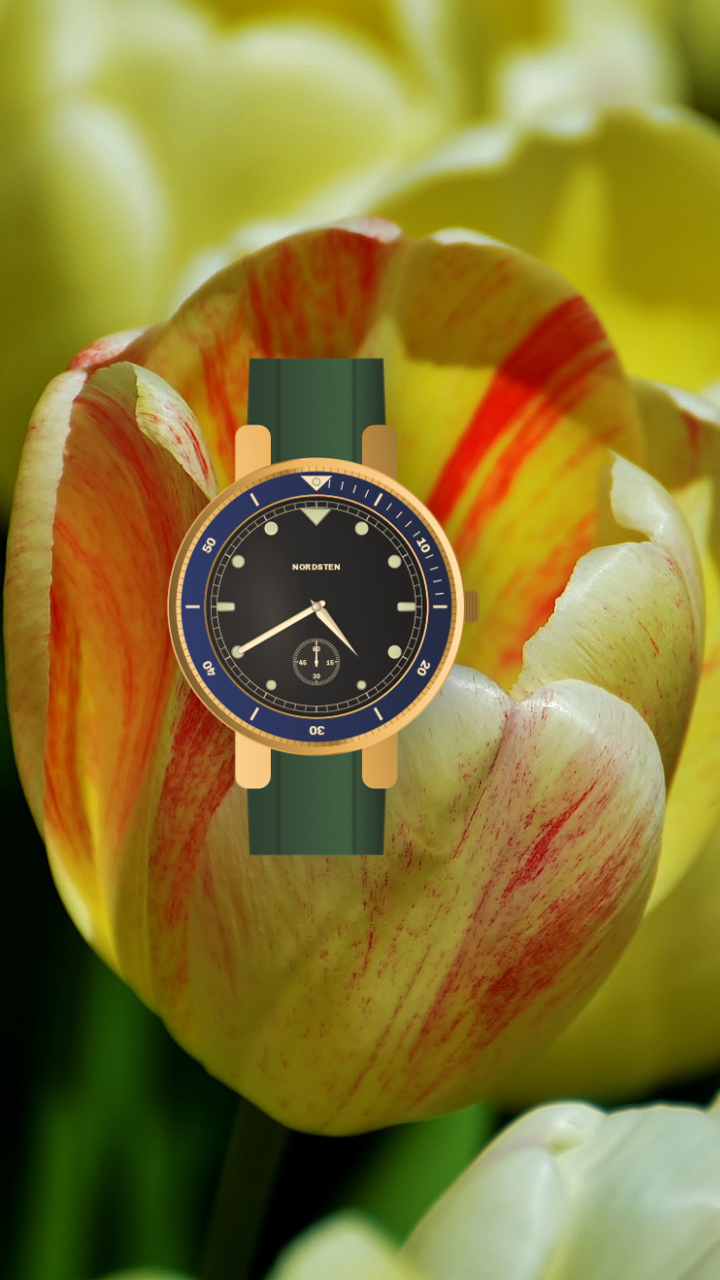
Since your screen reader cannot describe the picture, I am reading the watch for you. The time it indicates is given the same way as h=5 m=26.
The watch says h=4 m=40
